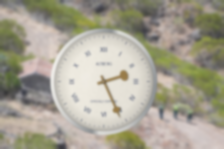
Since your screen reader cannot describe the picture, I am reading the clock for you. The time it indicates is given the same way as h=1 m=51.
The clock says h=2 m=26
